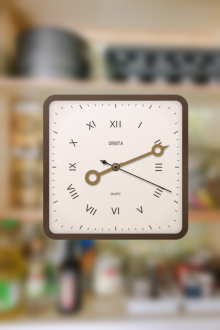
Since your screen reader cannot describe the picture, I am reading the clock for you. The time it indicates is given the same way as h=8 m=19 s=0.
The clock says h=8 m=11 s=19
